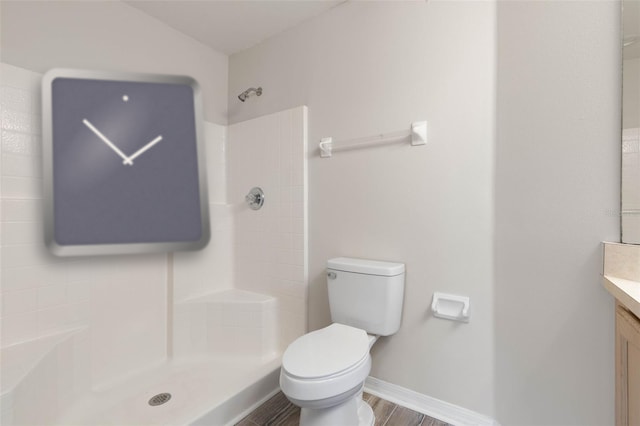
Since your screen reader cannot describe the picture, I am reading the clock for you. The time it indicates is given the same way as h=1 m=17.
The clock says h=1 m=52
